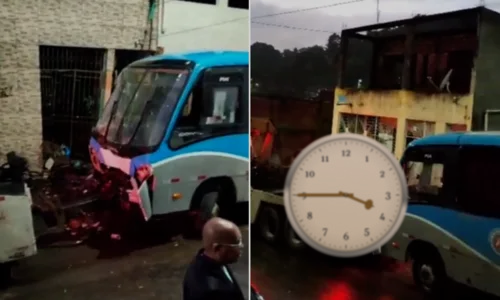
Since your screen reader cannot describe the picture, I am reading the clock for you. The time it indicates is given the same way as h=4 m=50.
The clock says h=3 m=45
